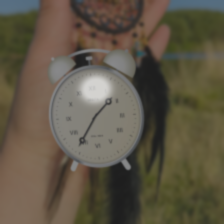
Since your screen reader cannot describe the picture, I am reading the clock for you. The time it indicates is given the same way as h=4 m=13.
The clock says h=1 m=36
